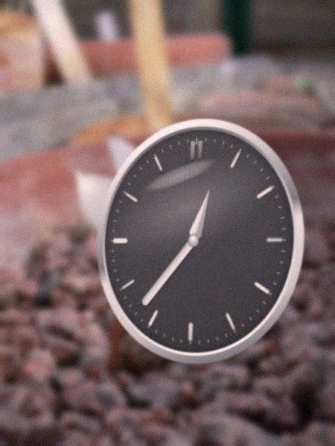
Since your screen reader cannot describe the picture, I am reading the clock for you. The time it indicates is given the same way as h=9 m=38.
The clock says h=12 m=37
